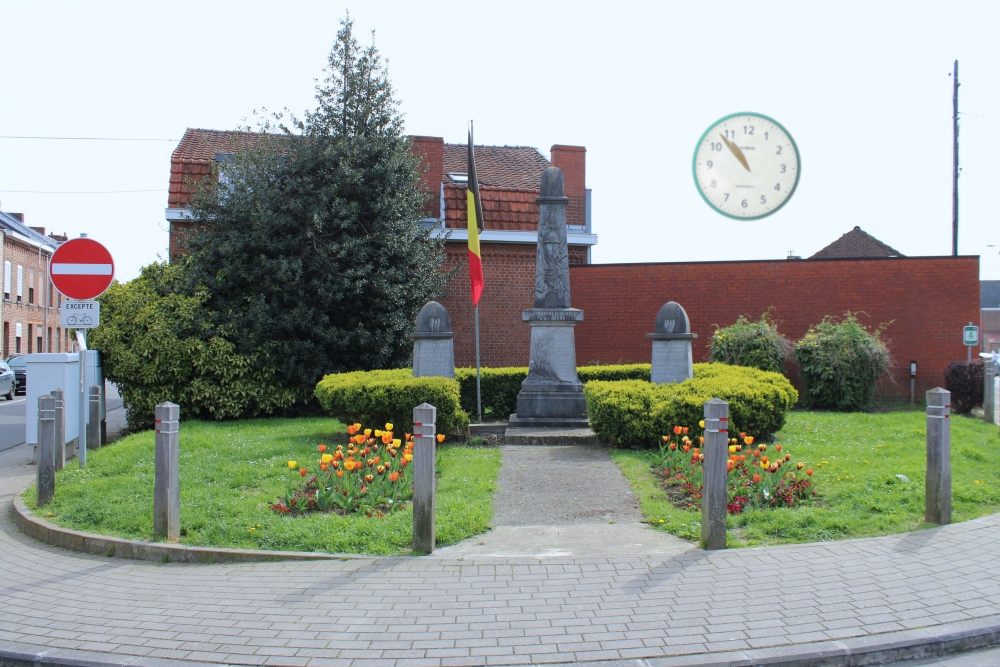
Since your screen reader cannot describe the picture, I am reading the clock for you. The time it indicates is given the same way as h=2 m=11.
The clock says h=10 m=53
